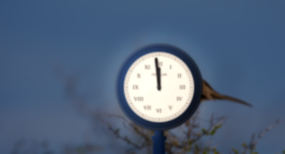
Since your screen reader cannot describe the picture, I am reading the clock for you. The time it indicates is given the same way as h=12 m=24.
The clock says h=11 m=59
